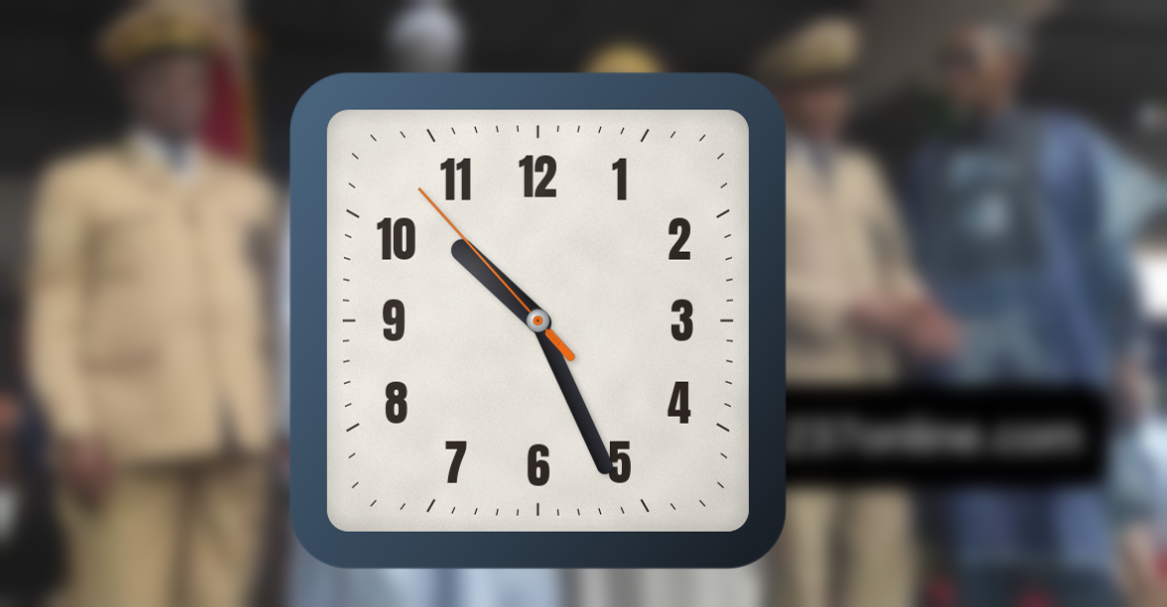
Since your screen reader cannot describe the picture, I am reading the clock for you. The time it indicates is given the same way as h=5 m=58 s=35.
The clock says h=10 m=25 s=53
